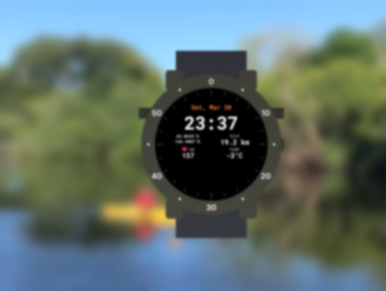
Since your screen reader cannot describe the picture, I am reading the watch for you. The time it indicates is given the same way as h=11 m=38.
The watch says h=23 m=37
